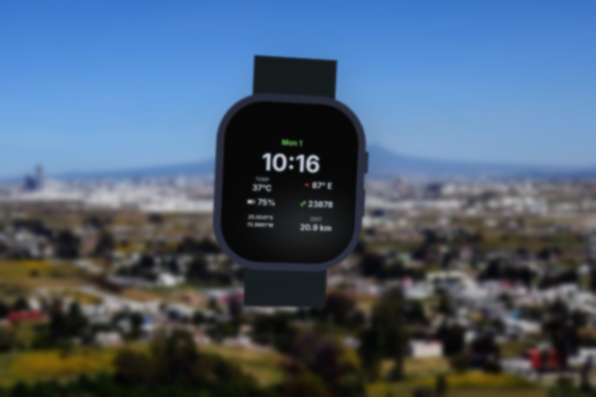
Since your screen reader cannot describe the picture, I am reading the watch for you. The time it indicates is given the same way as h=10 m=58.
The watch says h=10 m=16
